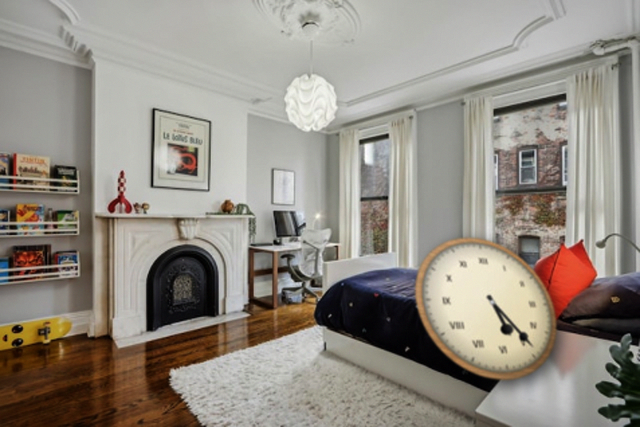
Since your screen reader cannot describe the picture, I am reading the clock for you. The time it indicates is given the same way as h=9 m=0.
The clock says h=5 m=24
